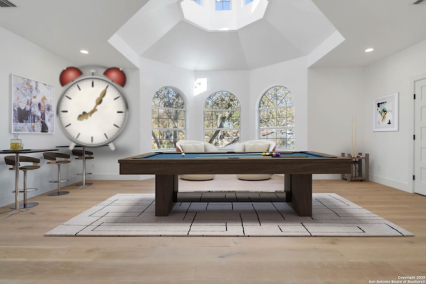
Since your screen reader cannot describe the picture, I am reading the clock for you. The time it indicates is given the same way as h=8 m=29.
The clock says h=8 m=5
